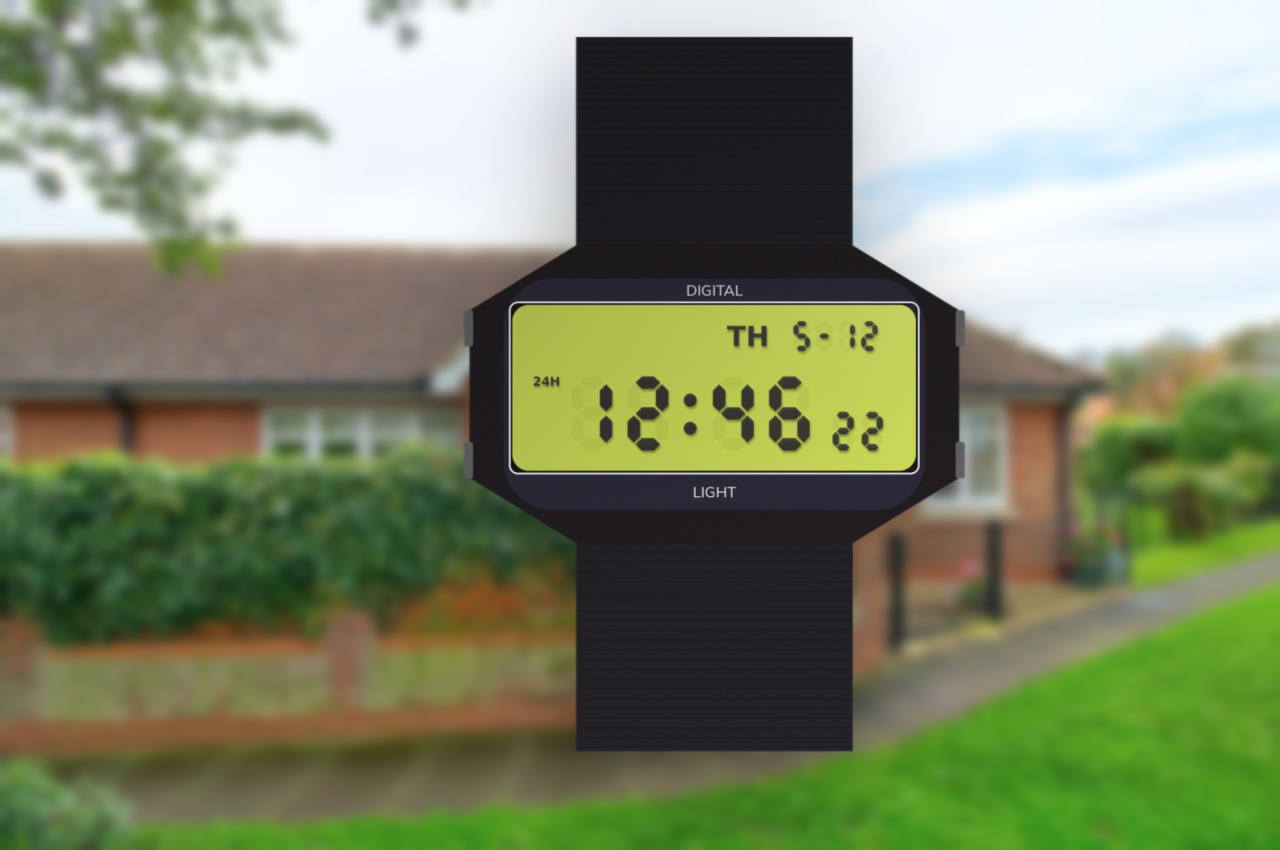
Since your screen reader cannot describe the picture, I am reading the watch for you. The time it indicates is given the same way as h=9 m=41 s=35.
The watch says h=12 m=46 s=22
